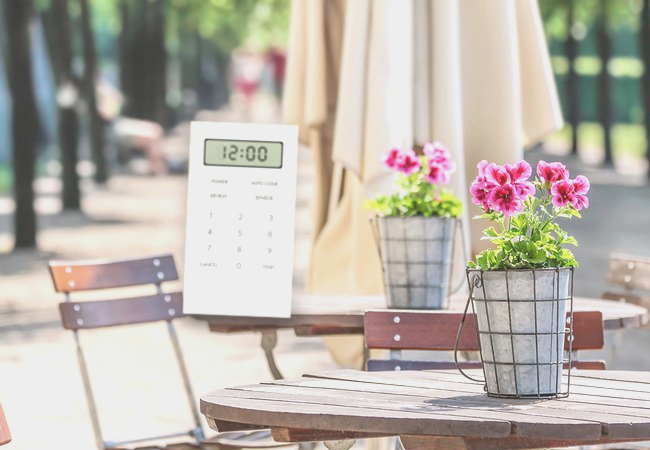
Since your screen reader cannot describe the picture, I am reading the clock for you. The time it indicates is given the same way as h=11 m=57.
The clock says h=12 m=0
